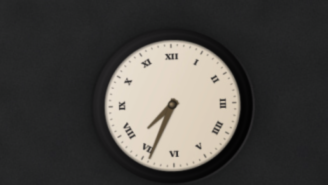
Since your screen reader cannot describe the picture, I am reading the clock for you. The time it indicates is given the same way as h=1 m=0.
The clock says h=7 m=34
